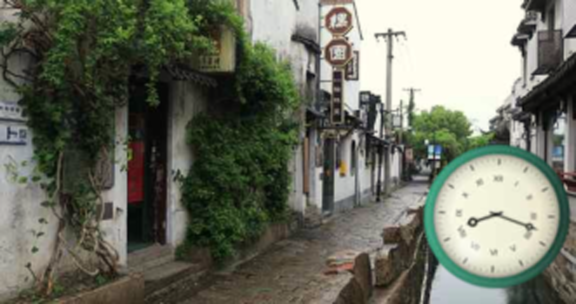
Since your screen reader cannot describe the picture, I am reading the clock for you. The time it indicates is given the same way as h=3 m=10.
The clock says h=8 m=18
